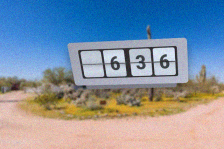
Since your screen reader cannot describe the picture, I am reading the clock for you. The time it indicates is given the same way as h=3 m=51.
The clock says h=6 m=36
